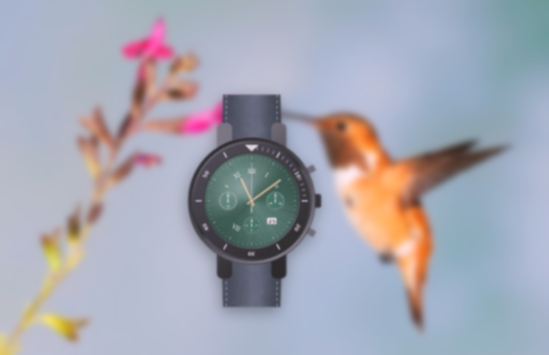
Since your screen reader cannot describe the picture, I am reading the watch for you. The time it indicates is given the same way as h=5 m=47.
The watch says h=11 m=9
